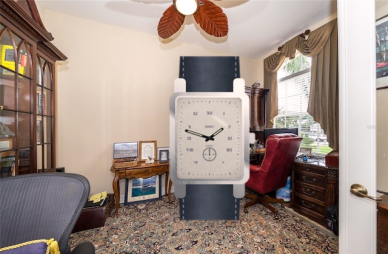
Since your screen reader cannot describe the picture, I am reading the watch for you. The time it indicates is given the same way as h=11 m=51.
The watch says h=1 m=48
